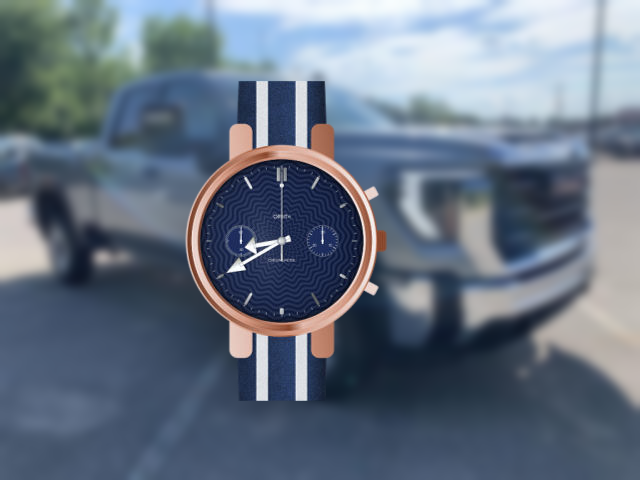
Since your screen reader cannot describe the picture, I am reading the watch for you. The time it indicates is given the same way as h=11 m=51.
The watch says h=8 m=40
